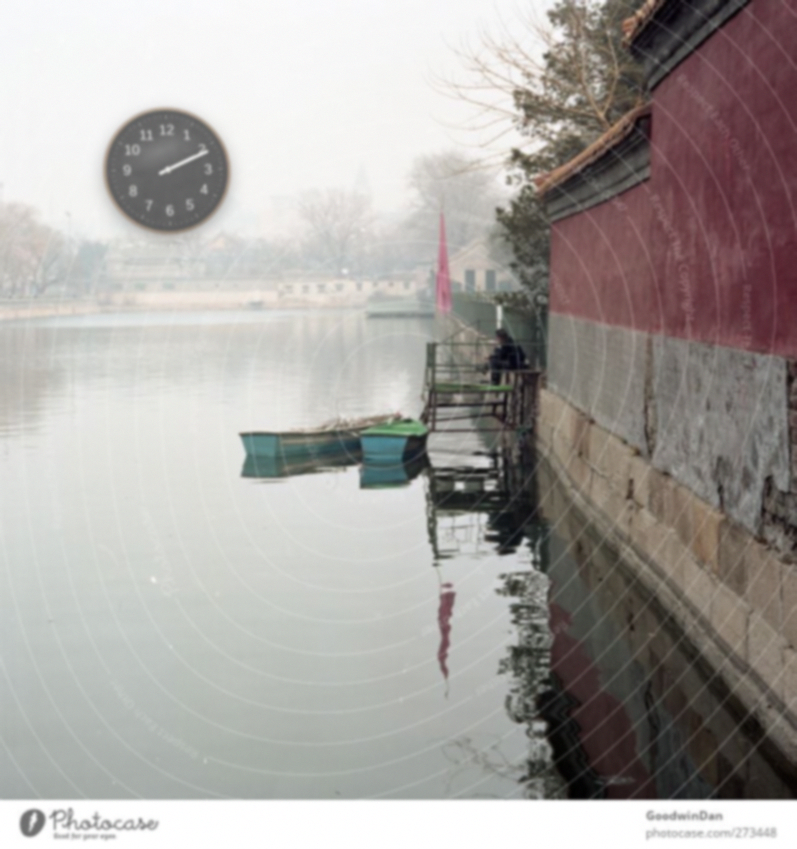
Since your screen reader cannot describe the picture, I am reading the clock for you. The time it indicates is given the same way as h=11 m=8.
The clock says h=2 m=11
